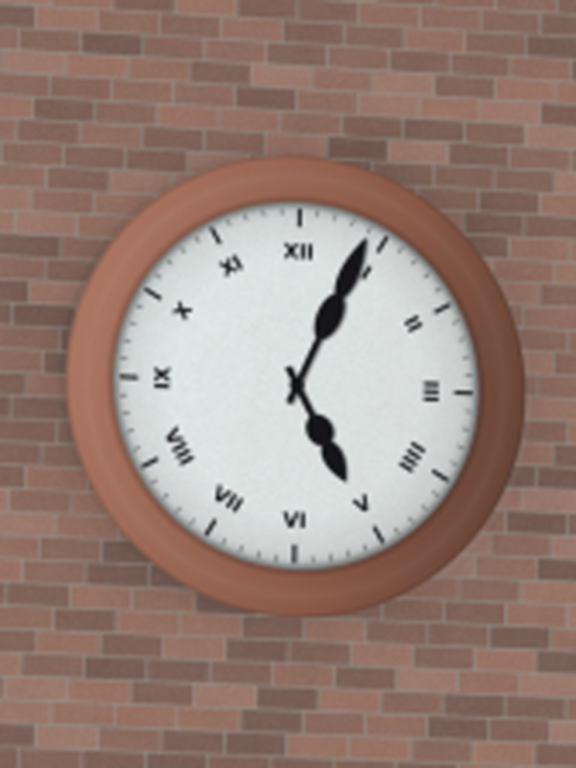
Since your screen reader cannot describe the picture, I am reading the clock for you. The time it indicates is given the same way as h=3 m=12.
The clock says h=5 m=4
